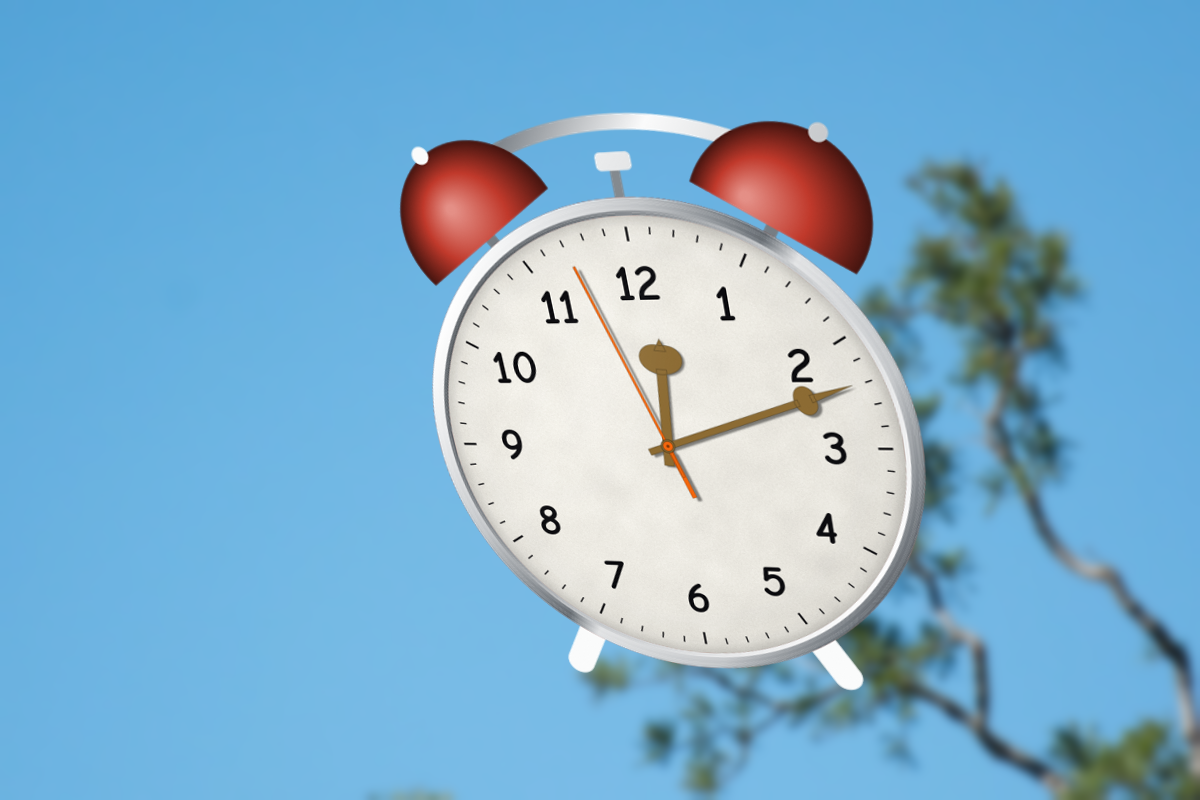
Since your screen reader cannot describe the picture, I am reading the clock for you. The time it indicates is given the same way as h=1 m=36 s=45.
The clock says h=12 m=11 s=57
